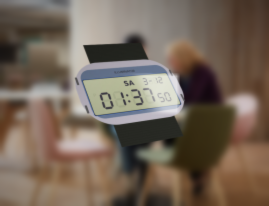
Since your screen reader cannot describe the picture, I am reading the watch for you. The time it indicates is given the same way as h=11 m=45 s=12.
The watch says h=1 m=37 s=50
